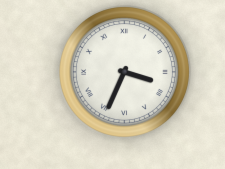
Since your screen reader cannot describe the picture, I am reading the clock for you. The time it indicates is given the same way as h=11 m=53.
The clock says h=3 m=34
